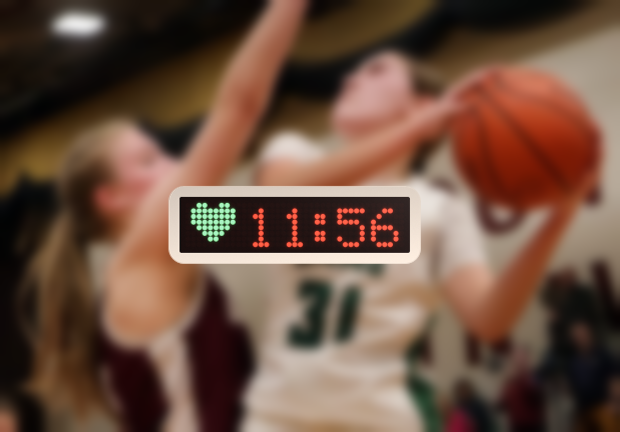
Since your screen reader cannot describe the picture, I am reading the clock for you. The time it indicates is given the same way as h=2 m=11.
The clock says h=11 m=56
